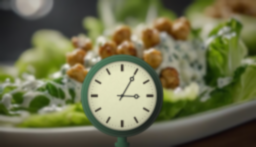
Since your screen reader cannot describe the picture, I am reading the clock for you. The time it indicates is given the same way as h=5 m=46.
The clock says h=3 m=5
